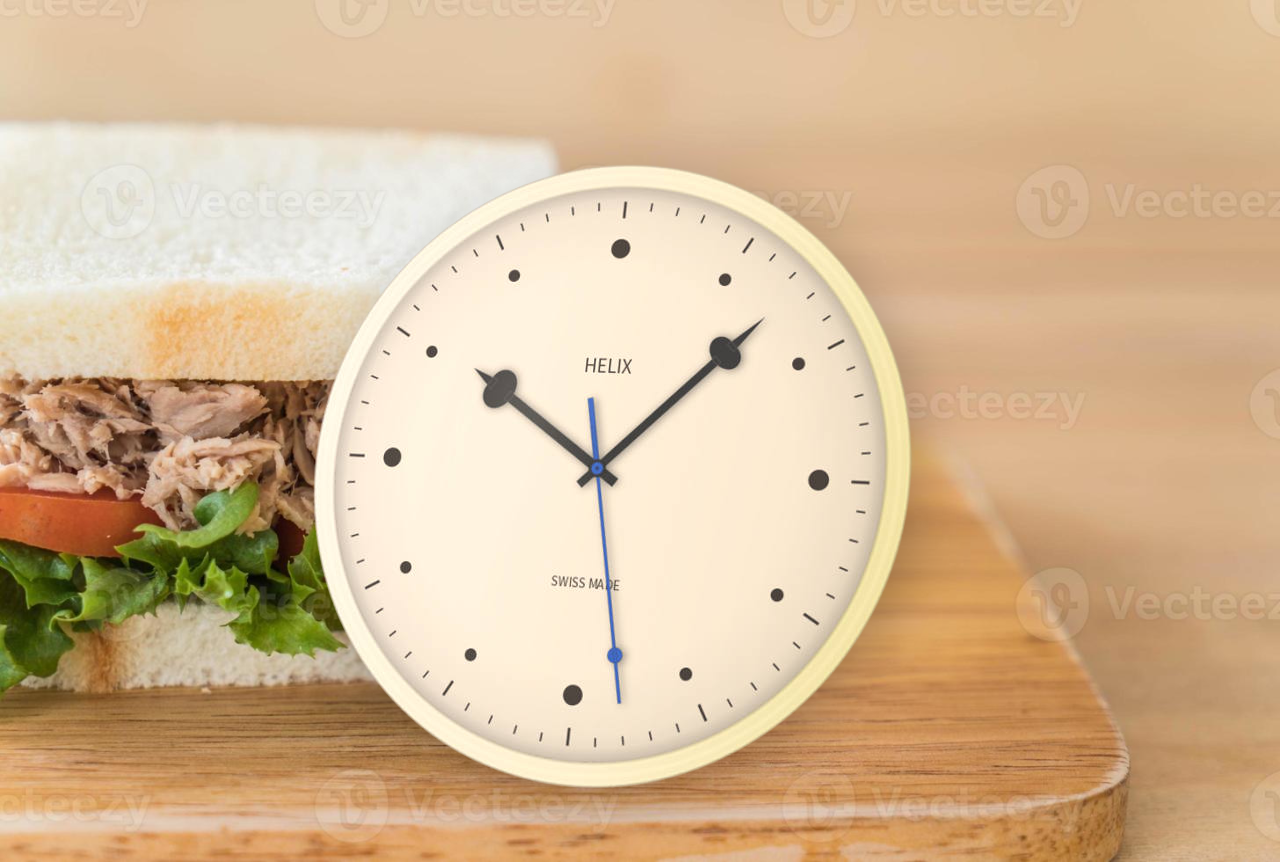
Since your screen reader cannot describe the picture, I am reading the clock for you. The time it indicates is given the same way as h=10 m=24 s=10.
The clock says h=10 m=7 s=28
